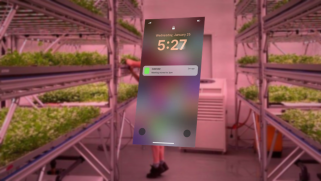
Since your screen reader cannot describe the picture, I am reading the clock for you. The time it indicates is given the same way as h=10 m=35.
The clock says h=5 m=27
